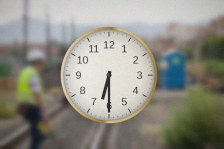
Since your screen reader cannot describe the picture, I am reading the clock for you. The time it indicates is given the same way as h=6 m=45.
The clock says h=6 m=30
